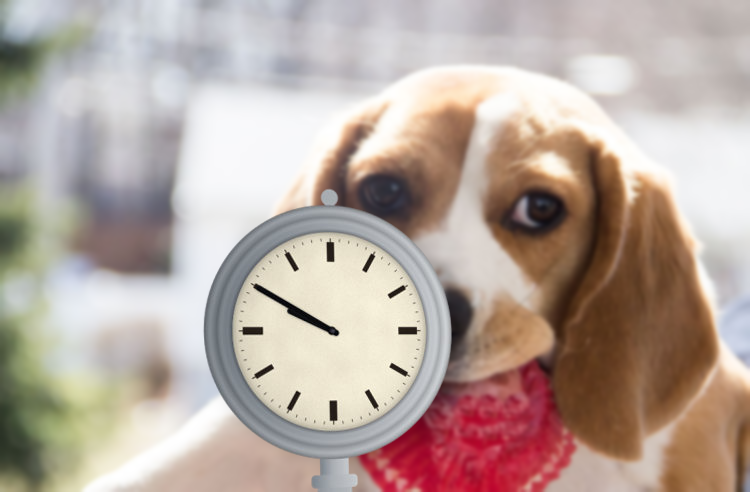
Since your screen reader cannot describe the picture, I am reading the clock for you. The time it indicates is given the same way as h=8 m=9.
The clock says h=9 m=50
